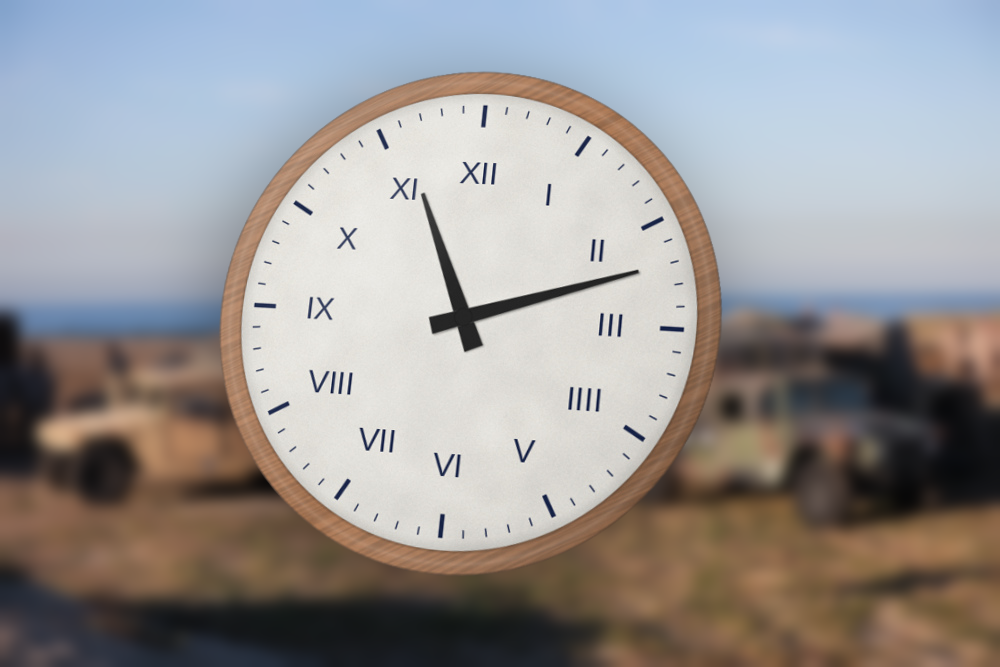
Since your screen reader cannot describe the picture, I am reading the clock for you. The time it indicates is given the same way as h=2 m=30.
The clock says h=11 m=12
